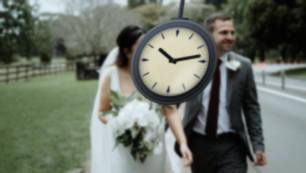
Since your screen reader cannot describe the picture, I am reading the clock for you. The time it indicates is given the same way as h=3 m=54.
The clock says h=10 m=13
